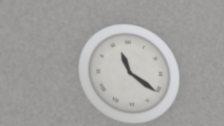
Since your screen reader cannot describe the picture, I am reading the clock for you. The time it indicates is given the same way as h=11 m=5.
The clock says h=11 m=21
